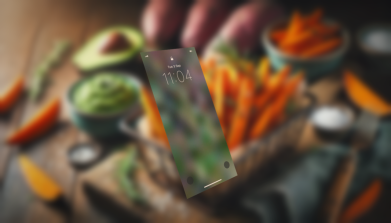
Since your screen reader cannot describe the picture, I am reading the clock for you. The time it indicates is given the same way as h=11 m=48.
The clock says h=11 m=4
